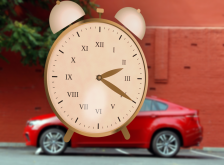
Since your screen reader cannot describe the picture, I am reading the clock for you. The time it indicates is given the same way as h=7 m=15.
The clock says h=2 m=20
